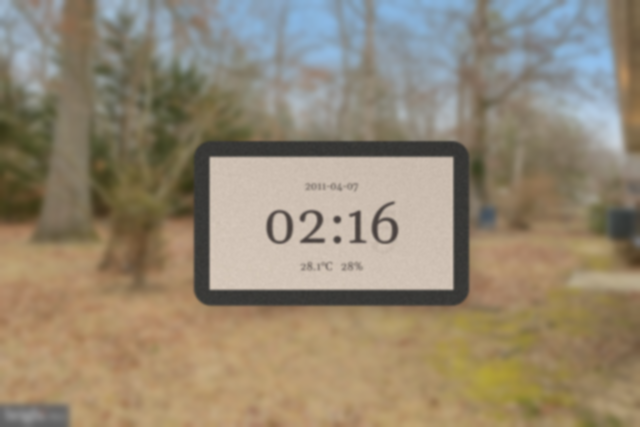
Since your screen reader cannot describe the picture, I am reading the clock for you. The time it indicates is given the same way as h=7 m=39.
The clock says h=2 m=16
